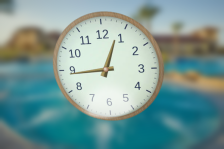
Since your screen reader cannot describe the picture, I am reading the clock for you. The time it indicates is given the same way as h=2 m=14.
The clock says h=12 m=44
